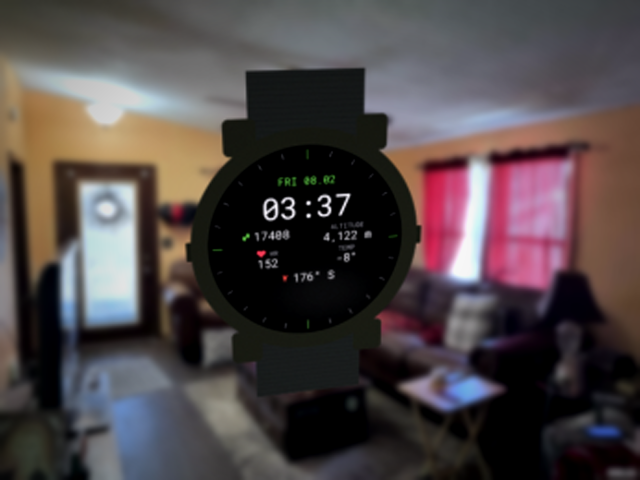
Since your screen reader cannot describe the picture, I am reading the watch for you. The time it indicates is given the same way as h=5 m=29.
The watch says h=3 m=37
